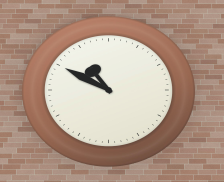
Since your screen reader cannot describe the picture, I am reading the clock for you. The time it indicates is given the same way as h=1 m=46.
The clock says h=10 m=50
